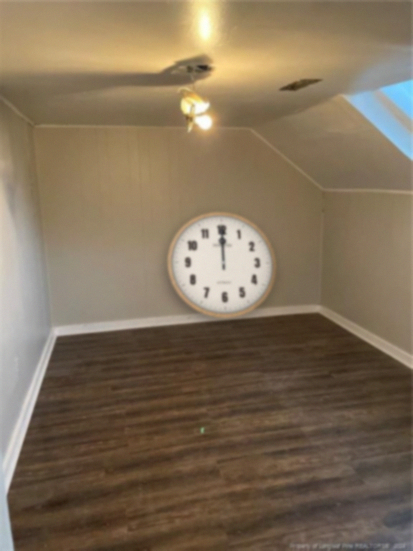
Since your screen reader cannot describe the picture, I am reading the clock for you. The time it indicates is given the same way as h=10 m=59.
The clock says h=12 m=0
